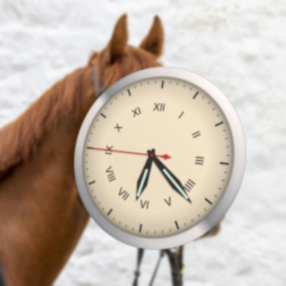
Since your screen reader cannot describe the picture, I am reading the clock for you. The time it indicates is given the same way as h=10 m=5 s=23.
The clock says h=6 m=21 s=45
